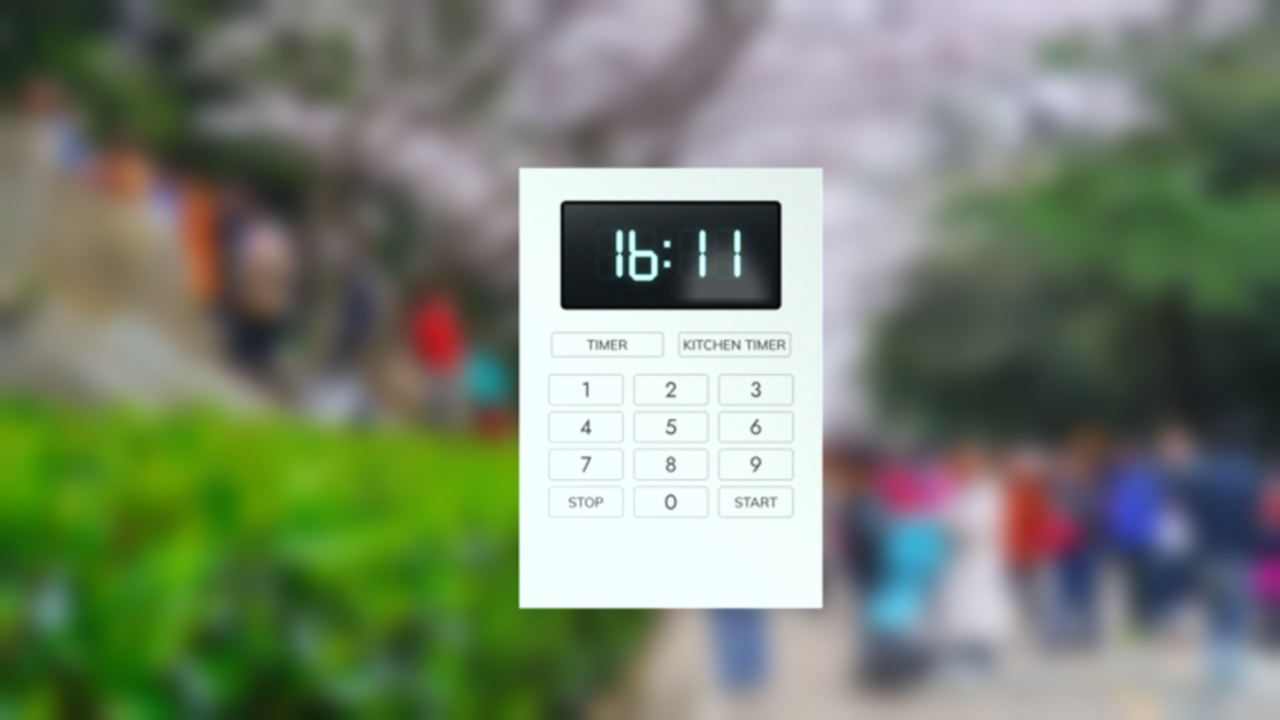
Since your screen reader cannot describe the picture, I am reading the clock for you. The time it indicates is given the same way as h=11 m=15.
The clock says h=16 m=11
